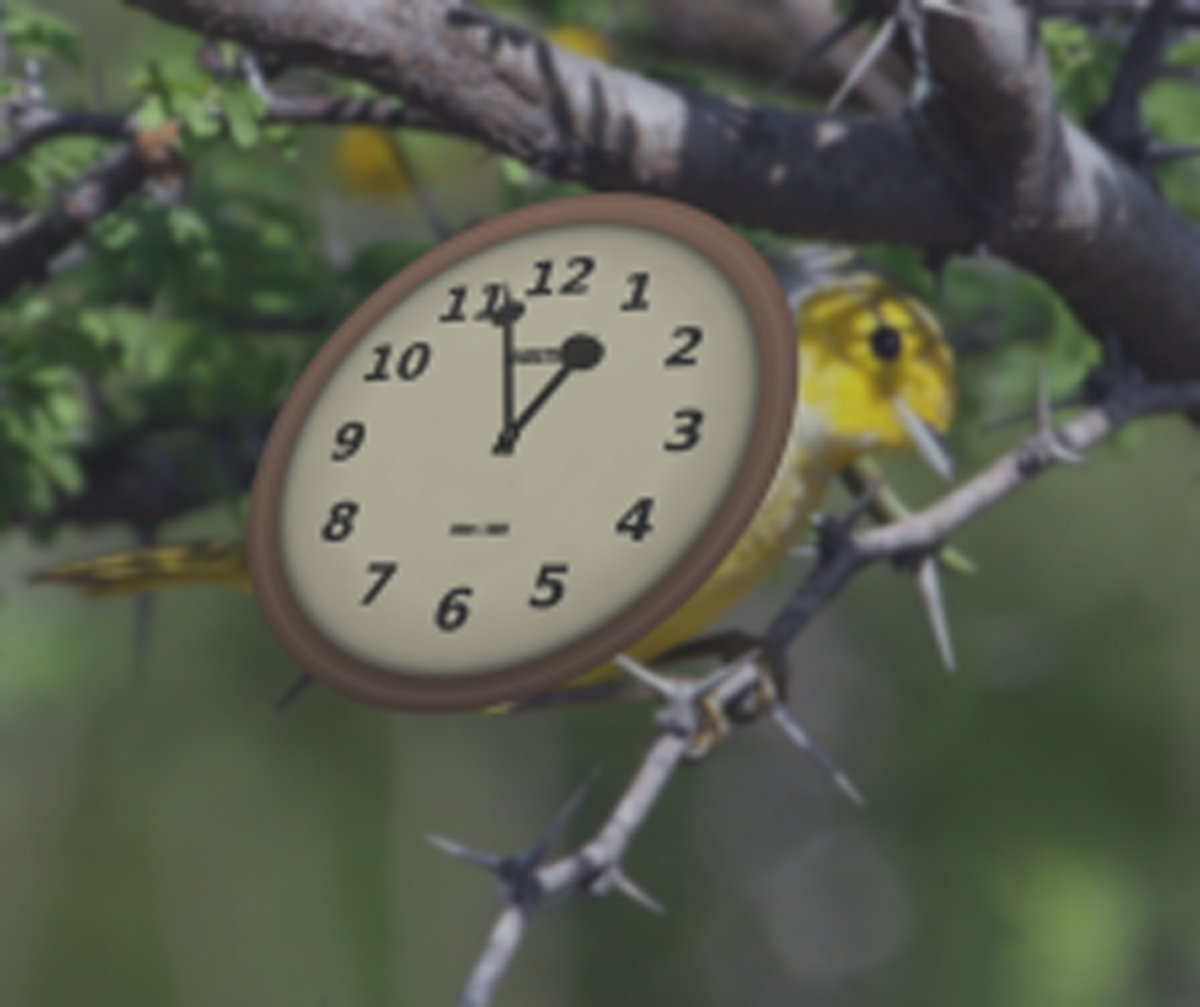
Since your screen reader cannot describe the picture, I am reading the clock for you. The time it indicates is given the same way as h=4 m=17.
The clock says h=12 m=57
